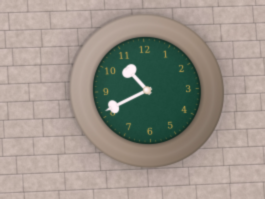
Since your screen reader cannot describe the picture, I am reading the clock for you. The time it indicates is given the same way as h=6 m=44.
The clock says h=10 m=41
